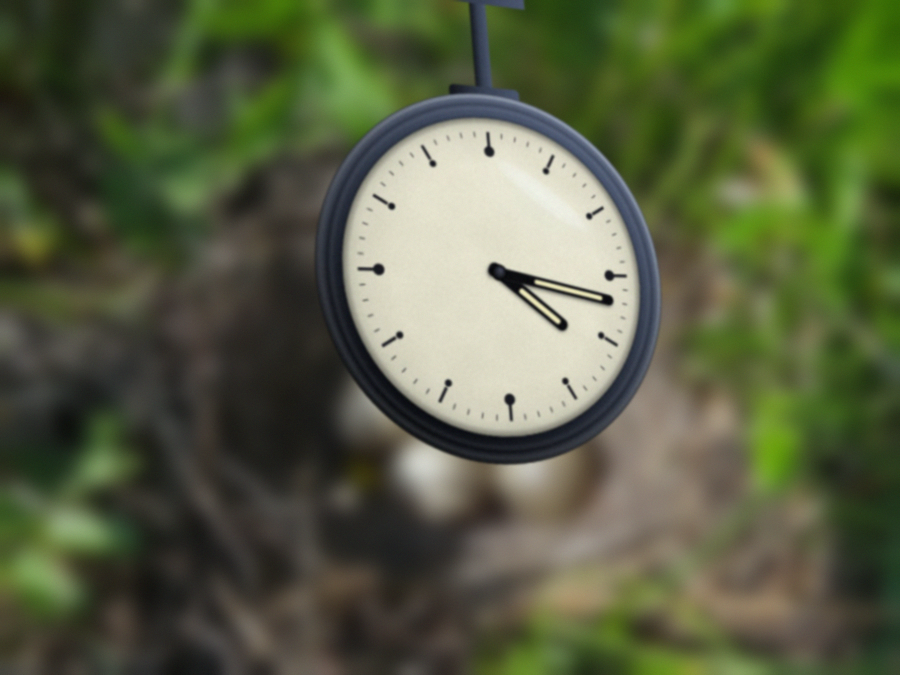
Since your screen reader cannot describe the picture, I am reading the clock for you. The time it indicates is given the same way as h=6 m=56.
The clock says h=4 m=17
